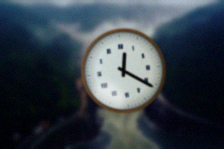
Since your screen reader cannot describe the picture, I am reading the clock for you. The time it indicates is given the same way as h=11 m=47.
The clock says h=12 m=21
